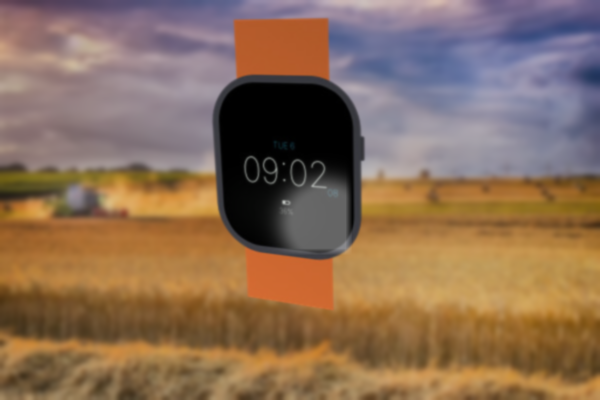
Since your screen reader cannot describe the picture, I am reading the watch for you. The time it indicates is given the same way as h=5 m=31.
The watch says h=9 m=2
